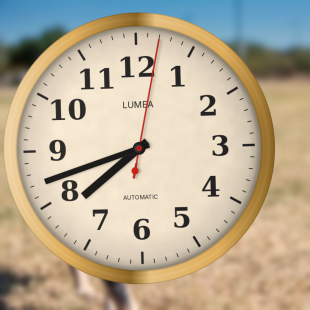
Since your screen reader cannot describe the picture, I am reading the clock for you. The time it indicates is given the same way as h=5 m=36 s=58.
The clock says h=7 m=42 s=2
